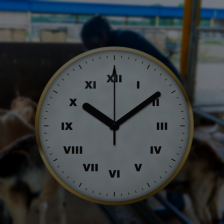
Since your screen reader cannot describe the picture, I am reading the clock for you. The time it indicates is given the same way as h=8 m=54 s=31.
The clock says h=10 m=9 s=0
